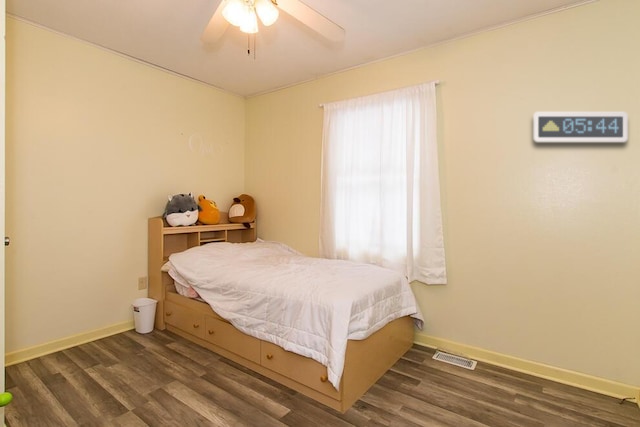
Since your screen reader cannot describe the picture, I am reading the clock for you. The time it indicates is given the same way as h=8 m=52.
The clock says h=5 m=44
